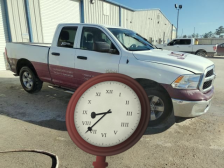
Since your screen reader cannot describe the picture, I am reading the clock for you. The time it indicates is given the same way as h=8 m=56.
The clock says h=8 m=37
